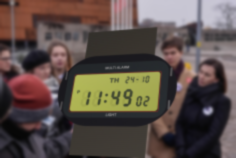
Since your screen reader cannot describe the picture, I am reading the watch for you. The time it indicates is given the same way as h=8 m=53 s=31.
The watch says h=11 m=49 s=2
